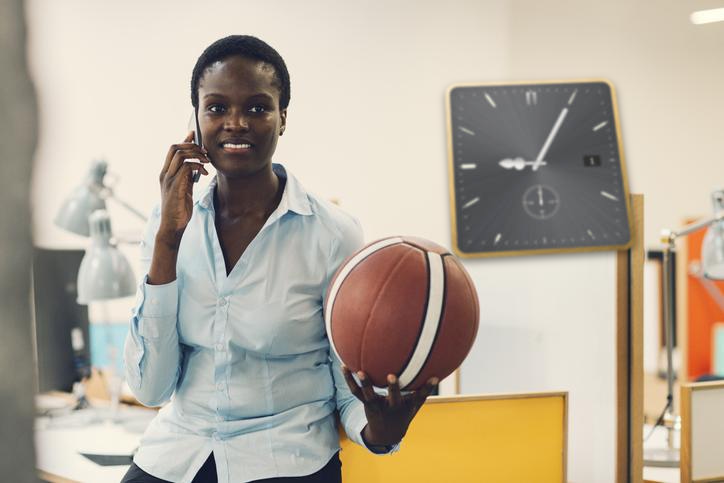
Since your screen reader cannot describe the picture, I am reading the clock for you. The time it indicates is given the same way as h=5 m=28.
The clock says h=9 m=5
